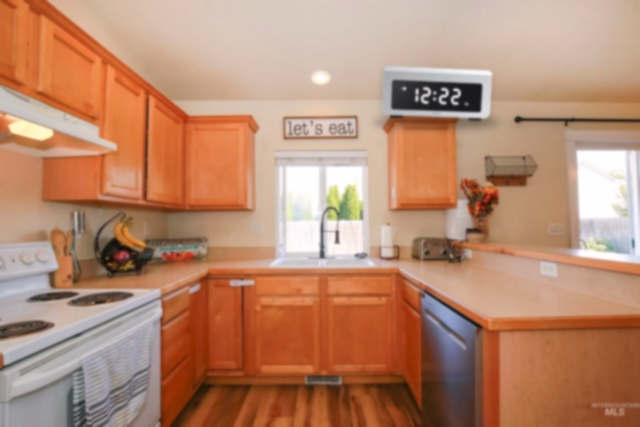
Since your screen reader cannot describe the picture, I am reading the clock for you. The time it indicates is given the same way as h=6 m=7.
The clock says h=12 m=22
